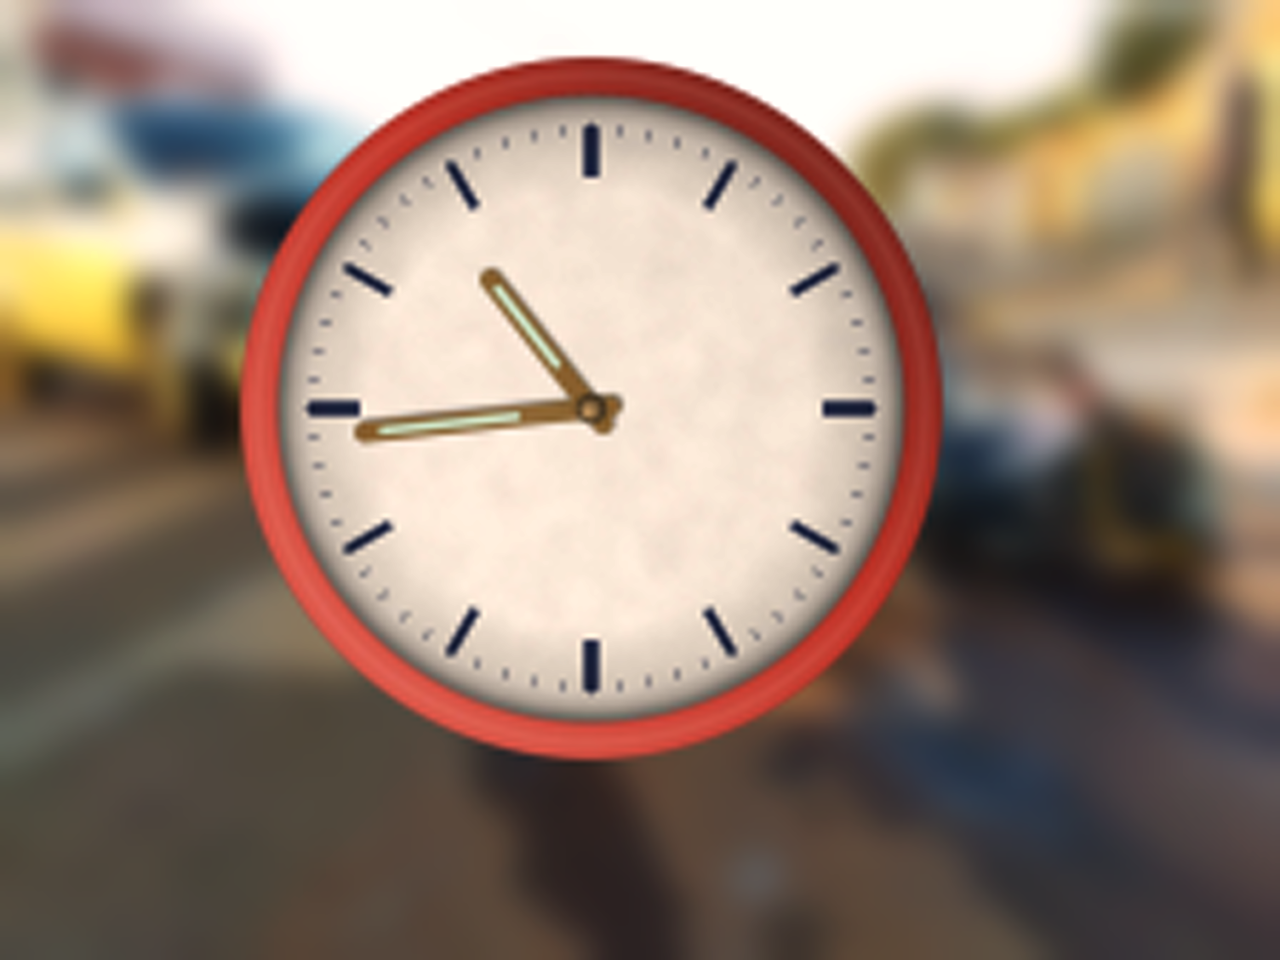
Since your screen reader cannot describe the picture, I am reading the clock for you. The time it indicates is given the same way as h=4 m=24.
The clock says h=10 m=44
